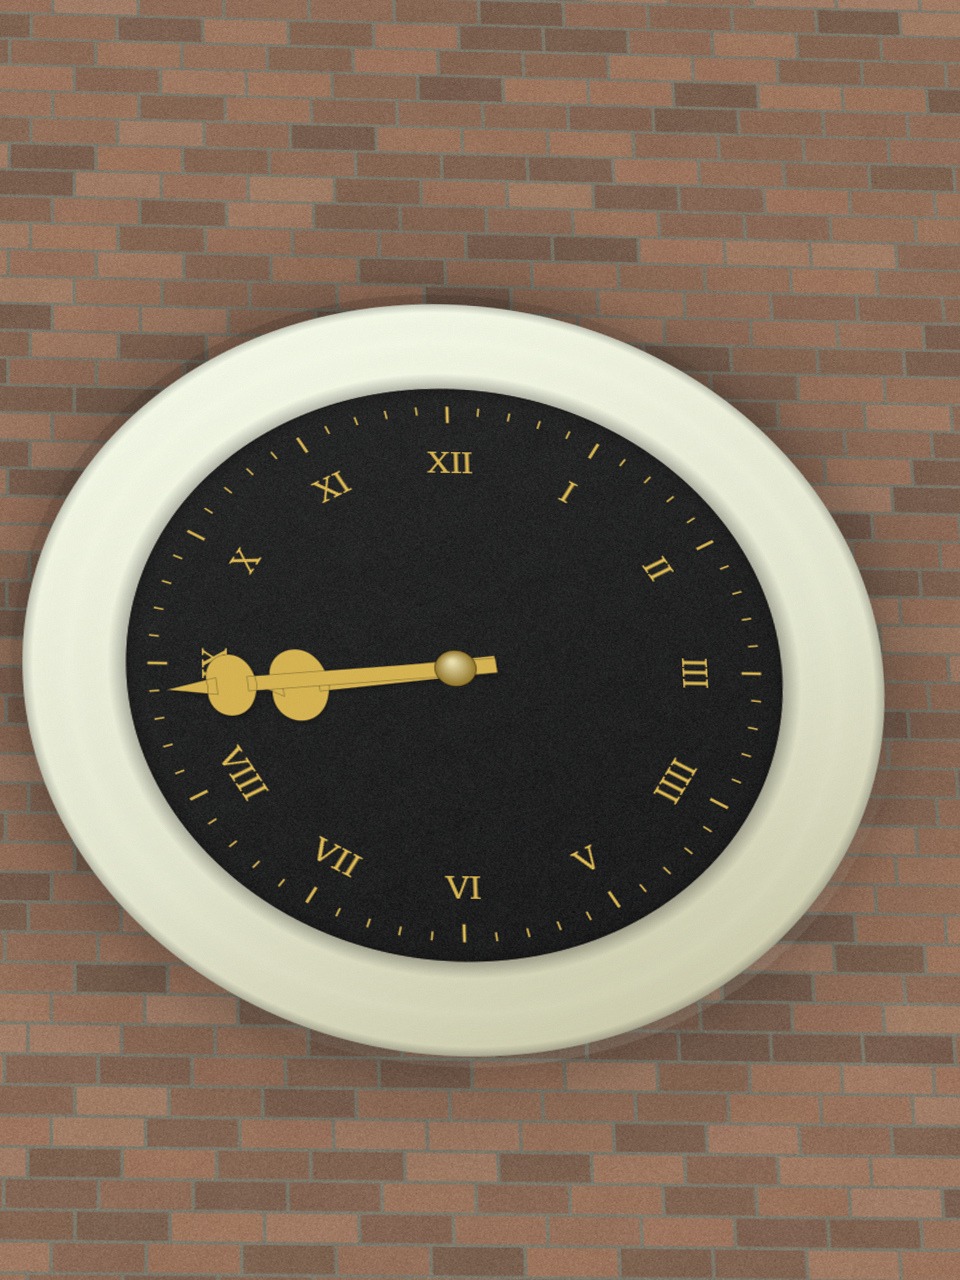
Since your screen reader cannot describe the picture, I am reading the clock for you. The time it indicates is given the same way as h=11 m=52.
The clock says h=8 m=44
